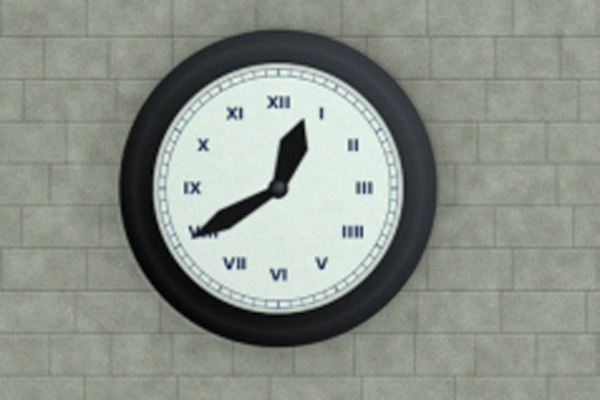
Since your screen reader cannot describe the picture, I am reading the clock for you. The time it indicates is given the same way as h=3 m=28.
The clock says h=12 m=40
